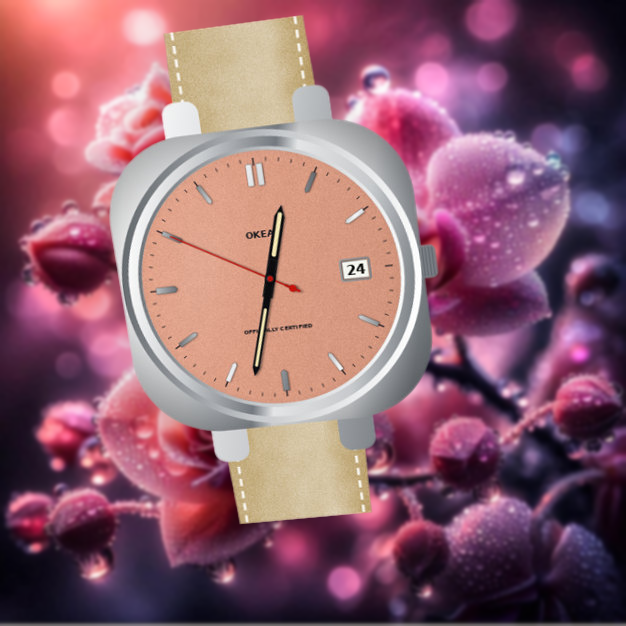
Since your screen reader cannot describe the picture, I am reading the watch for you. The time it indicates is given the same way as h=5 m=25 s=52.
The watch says h=12 m=32 s=50
